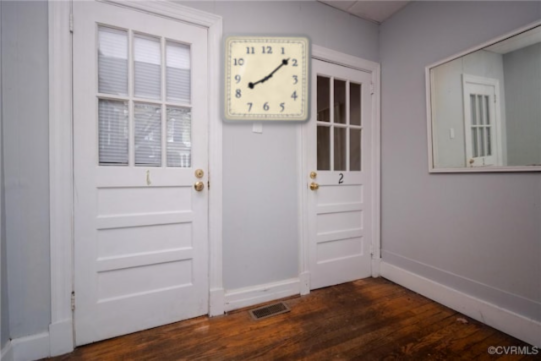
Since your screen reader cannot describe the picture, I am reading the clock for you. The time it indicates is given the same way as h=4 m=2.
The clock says h=8 m=8
